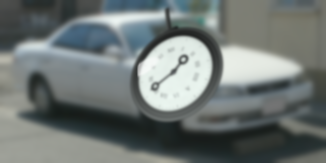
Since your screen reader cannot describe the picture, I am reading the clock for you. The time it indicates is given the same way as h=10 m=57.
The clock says h=1 m=41
